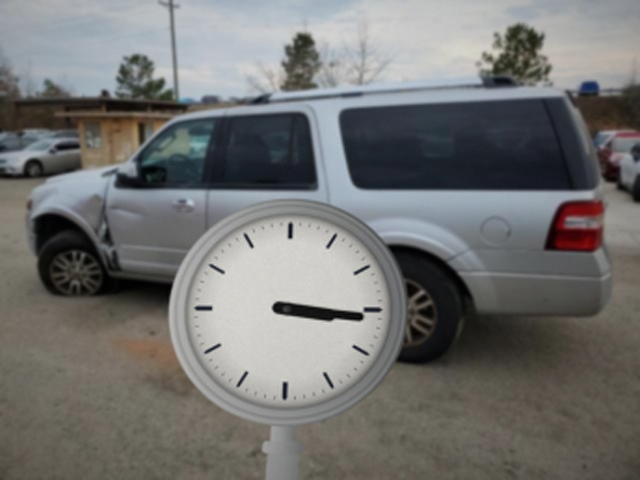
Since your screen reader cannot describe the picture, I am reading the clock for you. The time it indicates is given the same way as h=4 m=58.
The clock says h=3 m=16
